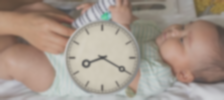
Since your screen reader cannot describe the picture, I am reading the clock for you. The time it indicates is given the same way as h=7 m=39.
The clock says h=8 m=20
